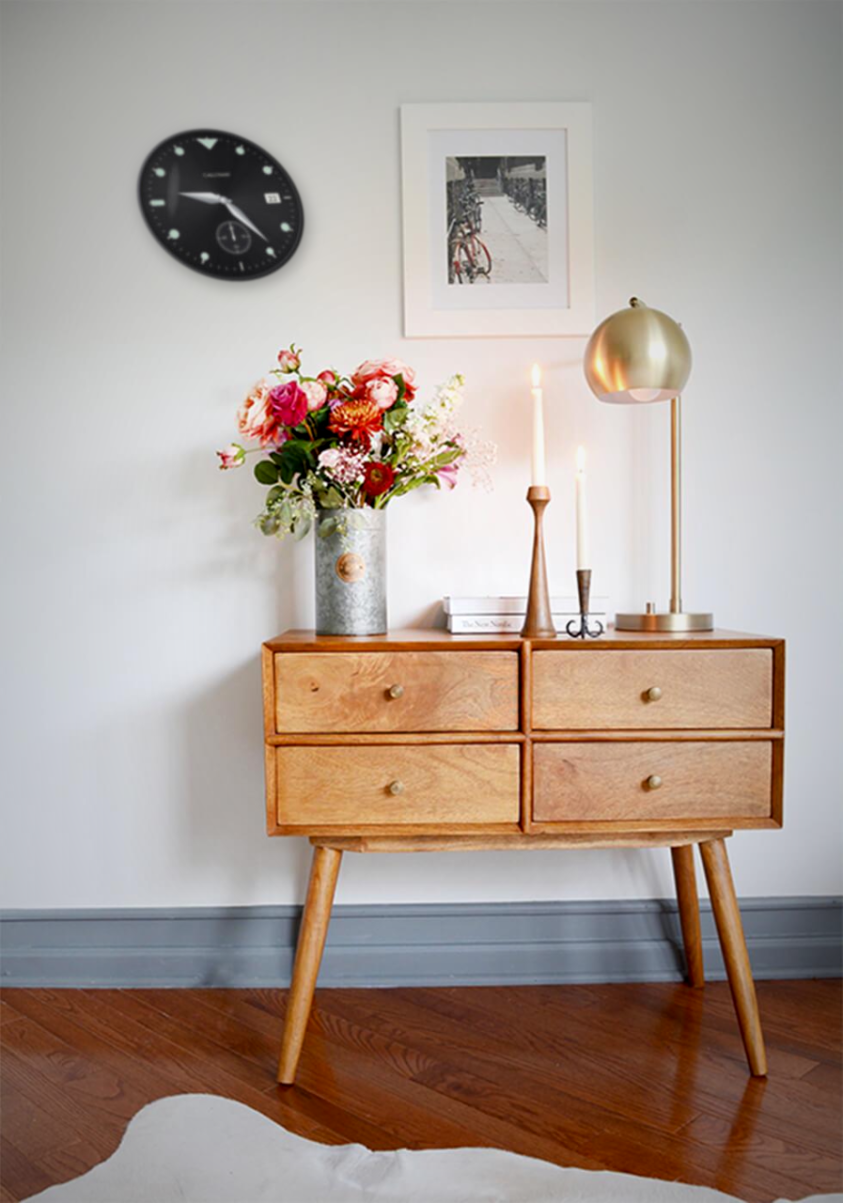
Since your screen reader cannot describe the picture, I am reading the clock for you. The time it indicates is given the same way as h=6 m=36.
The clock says h=9 m=24
